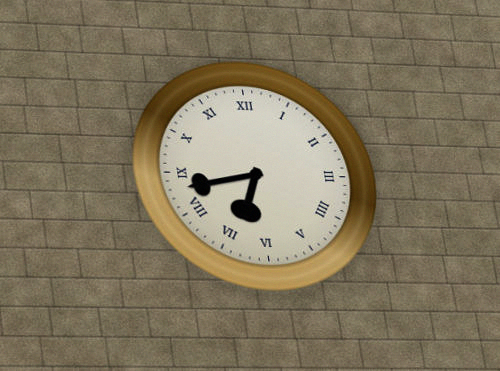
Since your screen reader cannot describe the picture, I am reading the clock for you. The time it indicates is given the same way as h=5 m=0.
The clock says h=6 m=43
